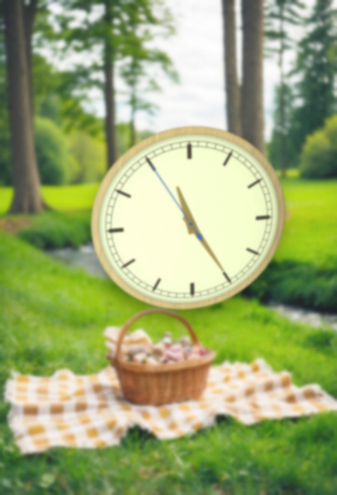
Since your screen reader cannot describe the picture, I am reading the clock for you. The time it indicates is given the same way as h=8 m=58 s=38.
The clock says h=11 m=24 s=55
